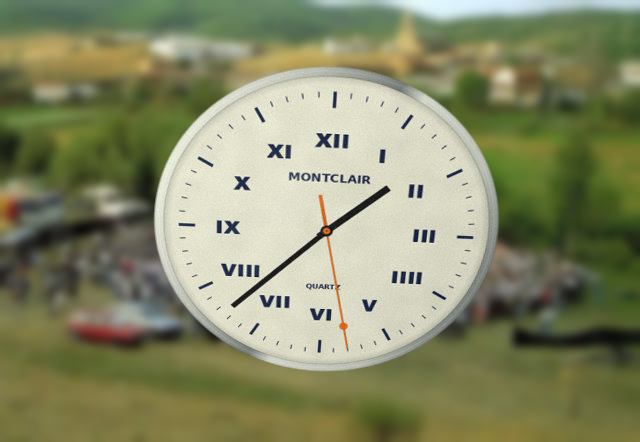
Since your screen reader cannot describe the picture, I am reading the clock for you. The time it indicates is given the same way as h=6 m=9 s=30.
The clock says h=1 m=37 s=28
